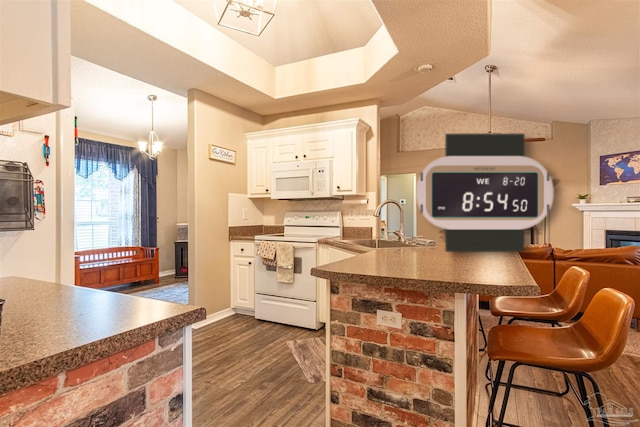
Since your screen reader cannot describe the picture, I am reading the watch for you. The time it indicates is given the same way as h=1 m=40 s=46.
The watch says h=8 m=54 s=50
